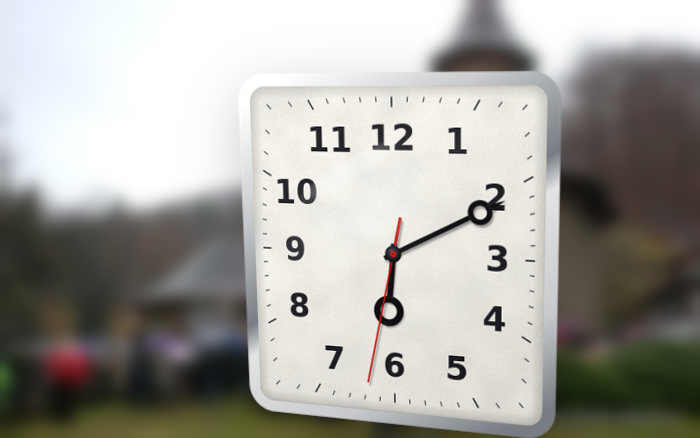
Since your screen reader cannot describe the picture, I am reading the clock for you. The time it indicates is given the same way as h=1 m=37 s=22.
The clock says h=6 m=10 s=32
